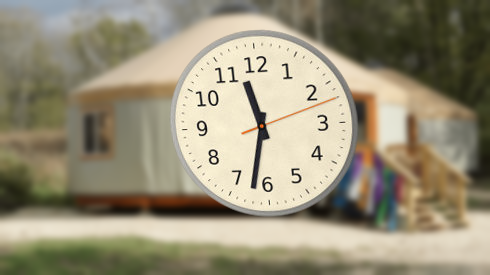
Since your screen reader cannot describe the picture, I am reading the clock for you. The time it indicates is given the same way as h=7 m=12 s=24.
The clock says h=11 m=32 s=12
